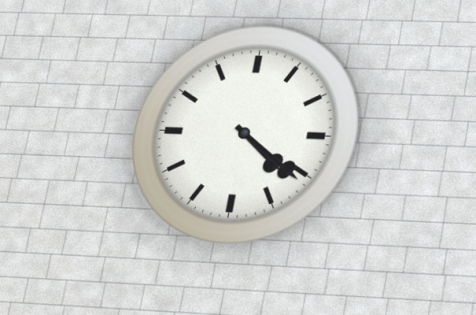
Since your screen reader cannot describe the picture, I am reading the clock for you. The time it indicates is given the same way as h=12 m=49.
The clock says h=4 m=21
